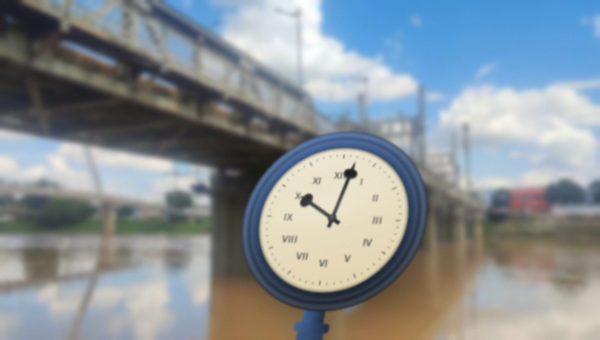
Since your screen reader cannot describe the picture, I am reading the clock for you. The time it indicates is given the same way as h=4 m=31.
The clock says h=10 m=2
